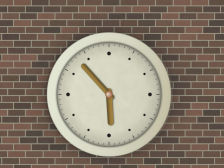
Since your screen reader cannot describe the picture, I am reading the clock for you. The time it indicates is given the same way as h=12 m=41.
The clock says h=5 m=53
